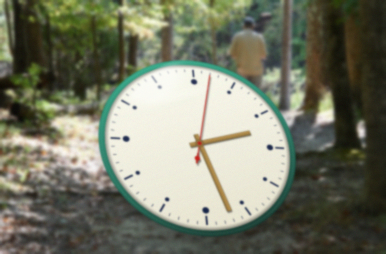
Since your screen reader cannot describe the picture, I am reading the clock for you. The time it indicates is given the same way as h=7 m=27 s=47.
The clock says h=2 m=27 s=2
